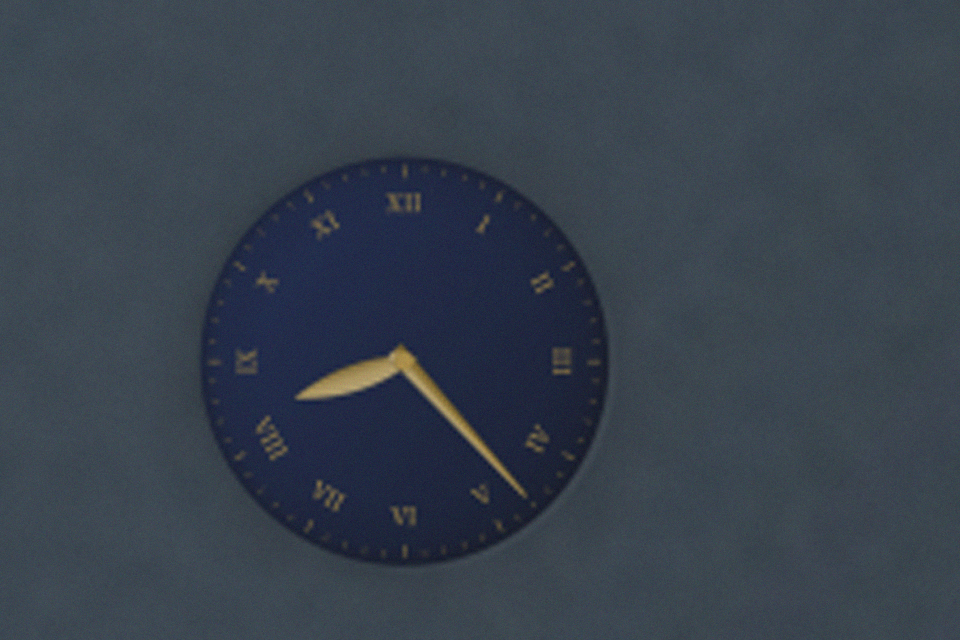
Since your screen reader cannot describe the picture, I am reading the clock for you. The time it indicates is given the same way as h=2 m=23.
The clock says h=8 m=23
